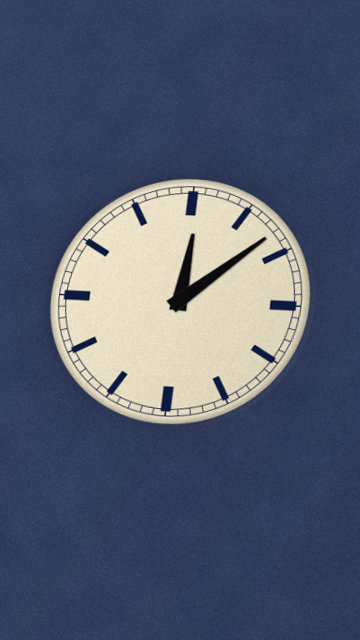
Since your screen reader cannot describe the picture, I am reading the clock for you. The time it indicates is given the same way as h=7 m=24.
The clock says h=12 m=8
